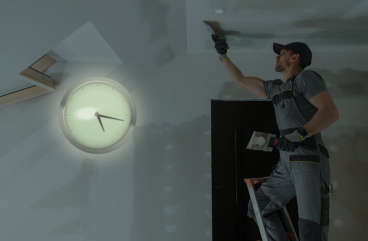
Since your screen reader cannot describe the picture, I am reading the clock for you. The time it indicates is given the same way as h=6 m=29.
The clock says h=5 m=17
